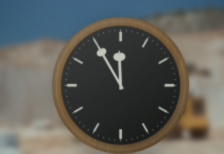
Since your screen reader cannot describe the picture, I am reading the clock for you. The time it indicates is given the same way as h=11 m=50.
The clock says h=11 m=55
